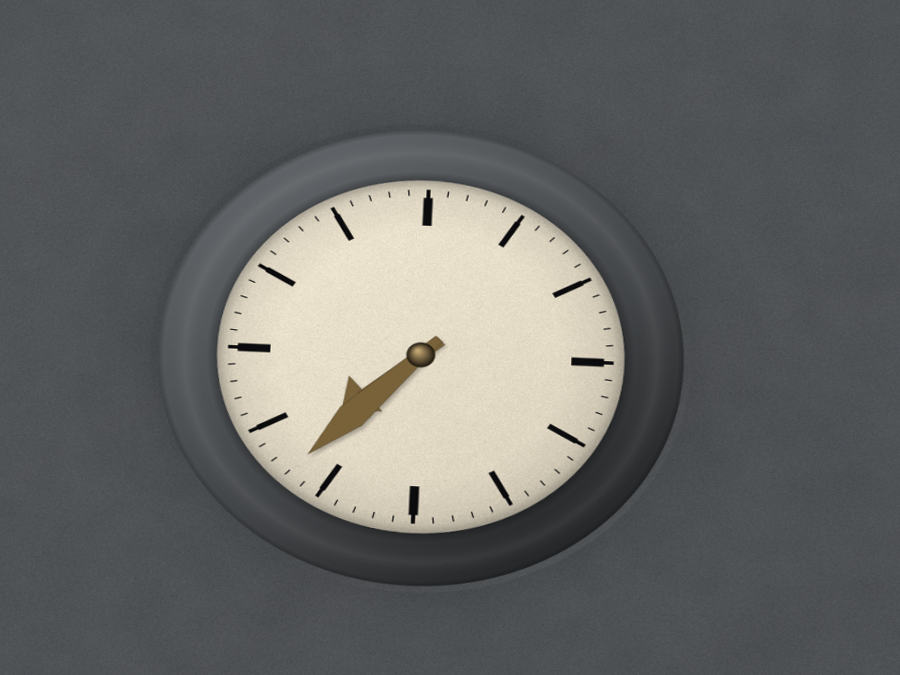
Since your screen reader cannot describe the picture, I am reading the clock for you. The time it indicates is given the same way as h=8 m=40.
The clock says h=7 m=37
